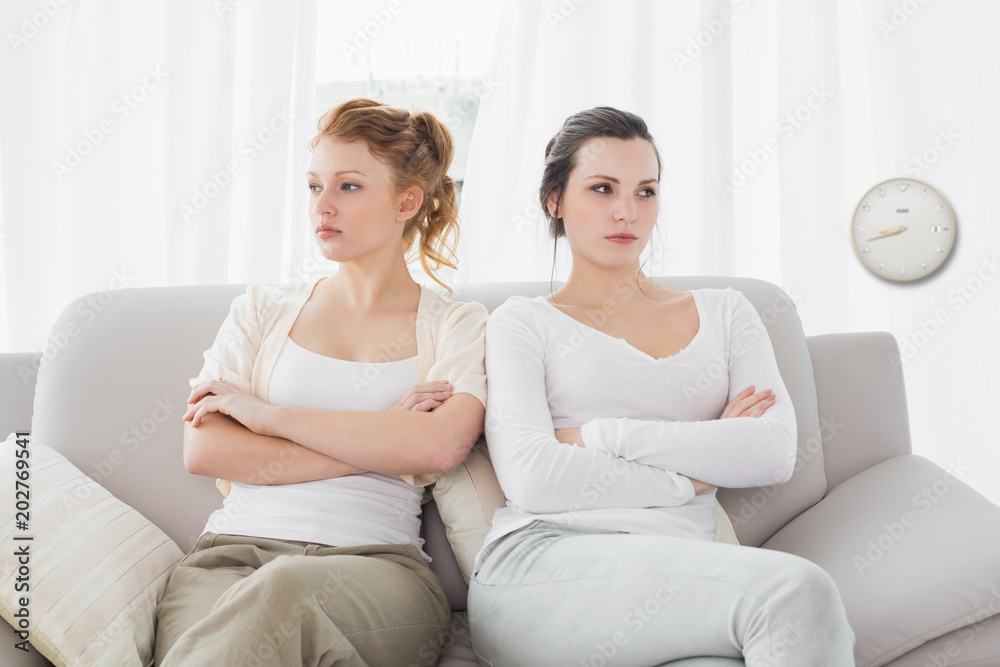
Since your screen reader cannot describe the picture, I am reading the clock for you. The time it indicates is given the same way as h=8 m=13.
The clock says h=8 m=42
